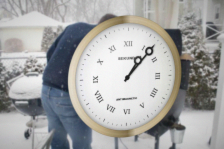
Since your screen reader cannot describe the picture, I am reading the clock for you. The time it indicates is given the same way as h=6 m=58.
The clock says h=1 m=7
